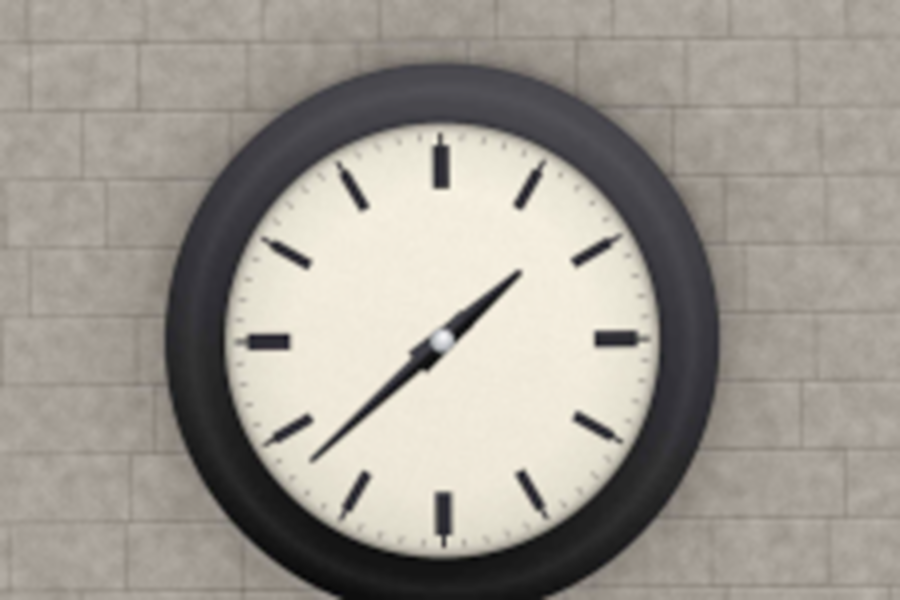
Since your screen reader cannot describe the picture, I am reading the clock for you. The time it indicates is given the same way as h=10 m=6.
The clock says h=1 m=38
